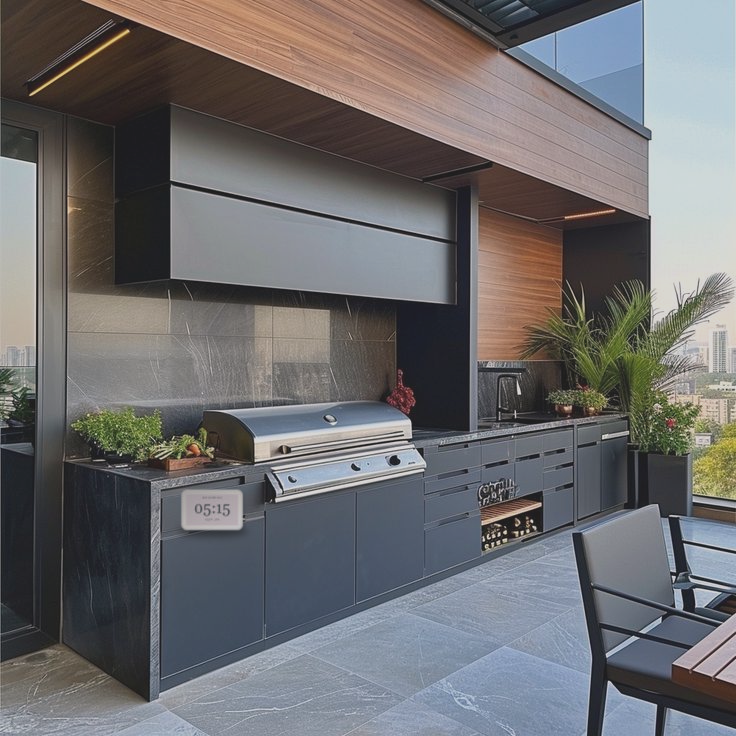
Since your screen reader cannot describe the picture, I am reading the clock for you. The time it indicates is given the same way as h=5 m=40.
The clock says h=5 m=15
